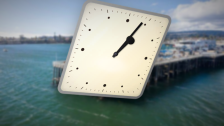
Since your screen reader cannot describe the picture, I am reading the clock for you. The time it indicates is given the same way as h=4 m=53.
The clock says h=1 m=4
